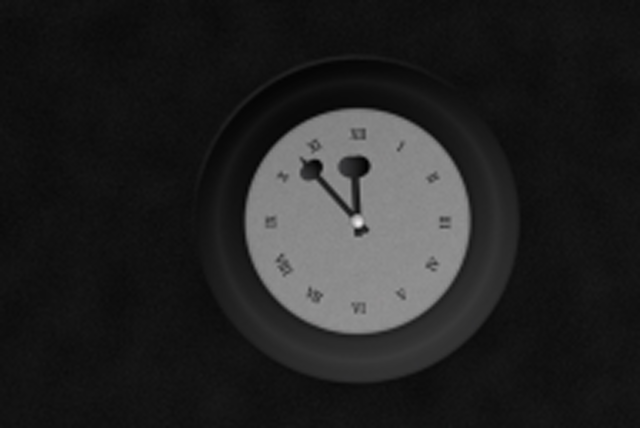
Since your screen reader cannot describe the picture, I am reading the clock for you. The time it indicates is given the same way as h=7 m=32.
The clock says h=11 m=53
